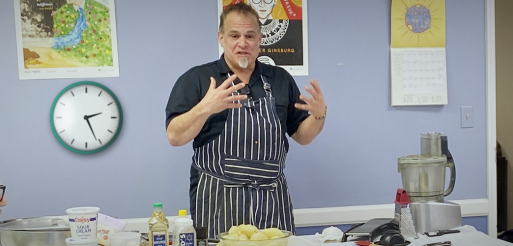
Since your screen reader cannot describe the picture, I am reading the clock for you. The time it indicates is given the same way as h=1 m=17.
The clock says h=2 m=26
